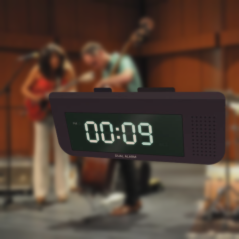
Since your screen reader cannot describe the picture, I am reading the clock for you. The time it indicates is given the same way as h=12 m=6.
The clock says h=0 m=9
